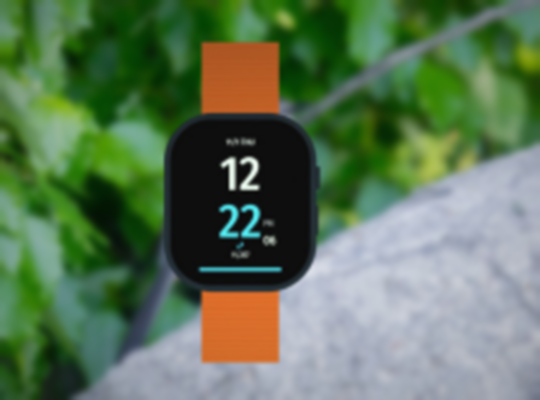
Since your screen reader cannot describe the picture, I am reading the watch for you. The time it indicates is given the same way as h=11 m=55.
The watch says h=12 m=22
